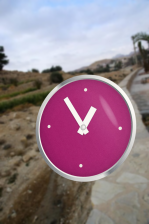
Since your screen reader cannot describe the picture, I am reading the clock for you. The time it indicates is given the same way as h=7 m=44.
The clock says h=12 m=54
